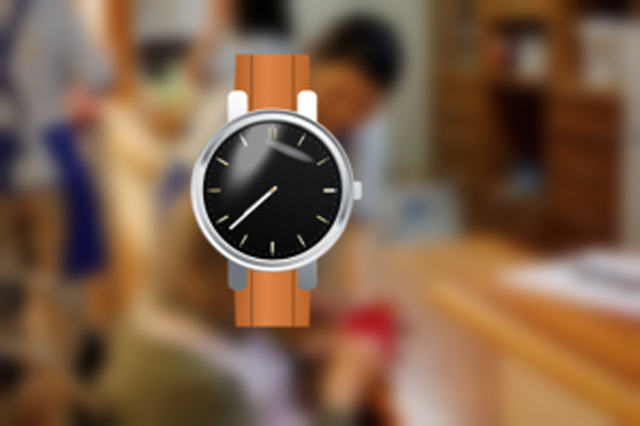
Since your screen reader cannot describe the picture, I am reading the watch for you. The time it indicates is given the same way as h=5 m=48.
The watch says h=7 m=38
